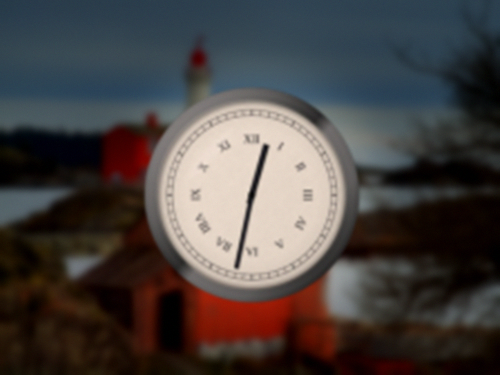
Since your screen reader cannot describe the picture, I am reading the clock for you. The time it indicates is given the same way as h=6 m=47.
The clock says h=12 m=32
